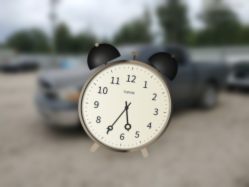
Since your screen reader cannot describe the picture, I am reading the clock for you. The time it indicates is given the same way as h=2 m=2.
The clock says h=5 m=35
